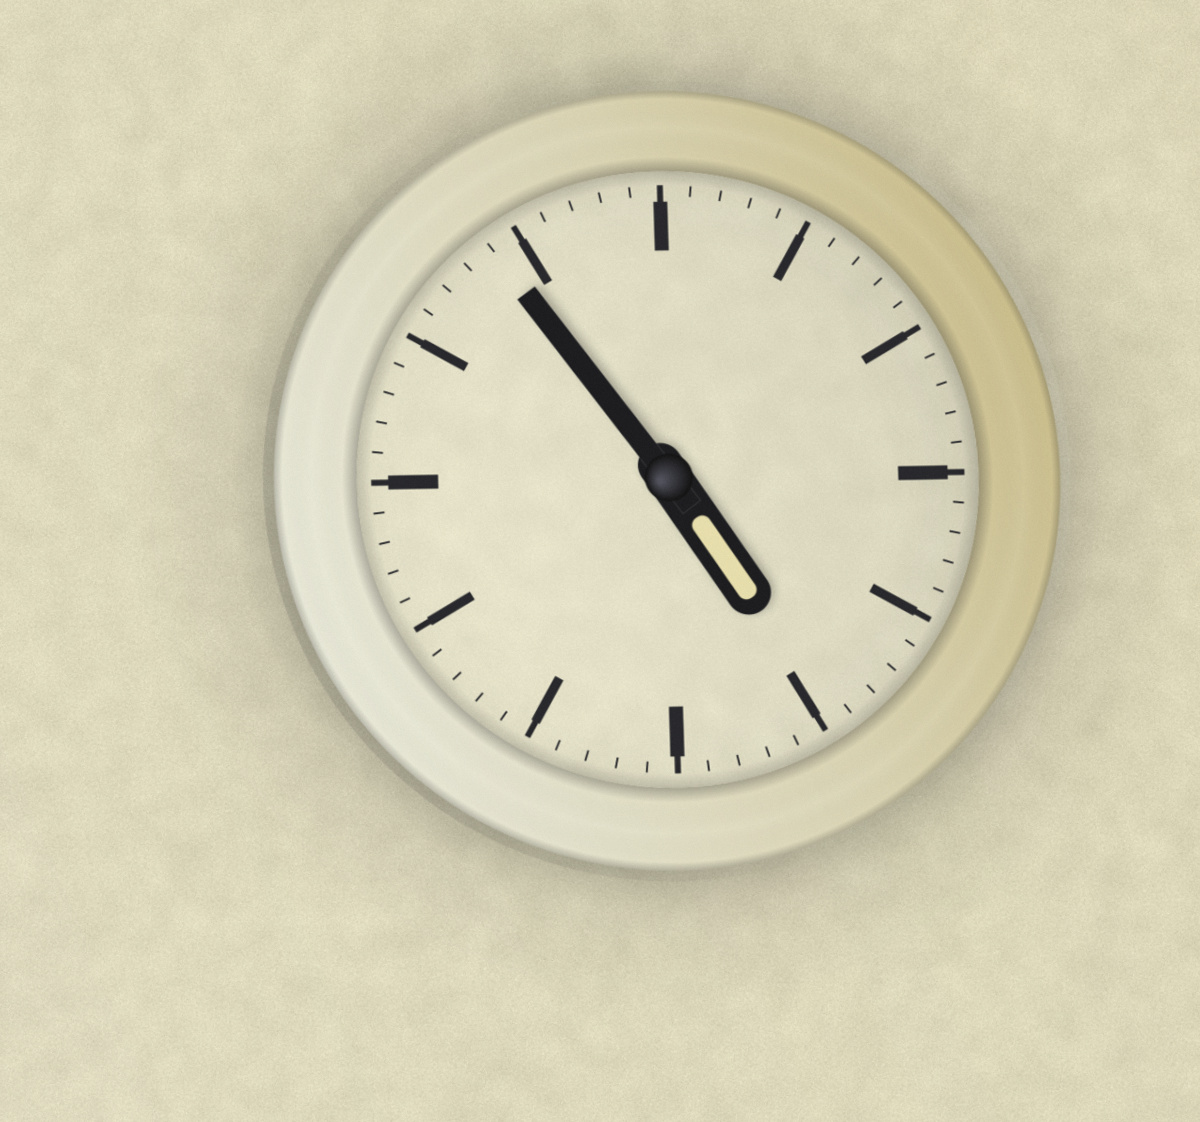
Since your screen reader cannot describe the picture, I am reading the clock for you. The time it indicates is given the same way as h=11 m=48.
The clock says h=4 m=54
